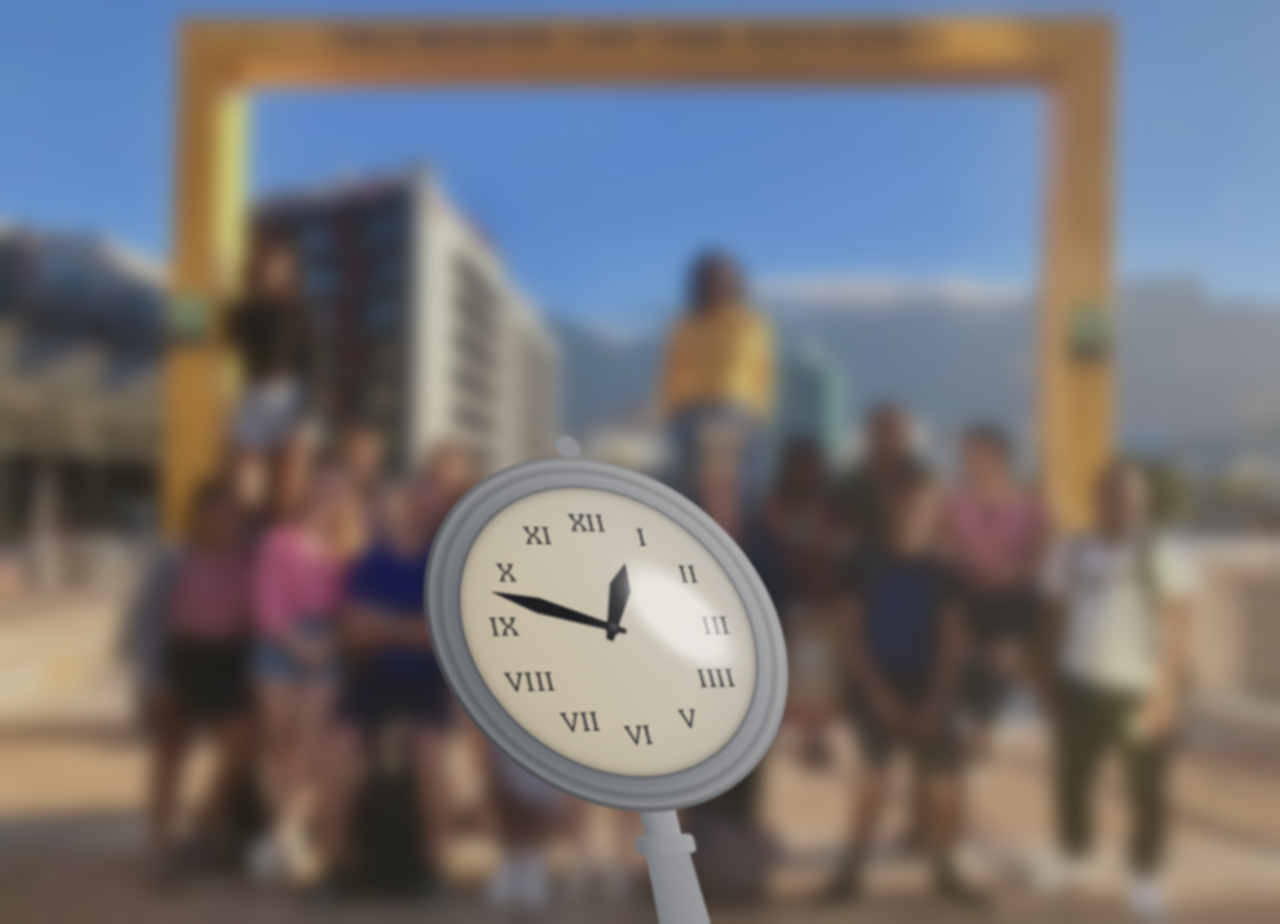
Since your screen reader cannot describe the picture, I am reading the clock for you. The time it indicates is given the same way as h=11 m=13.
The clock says h=12 m=48
